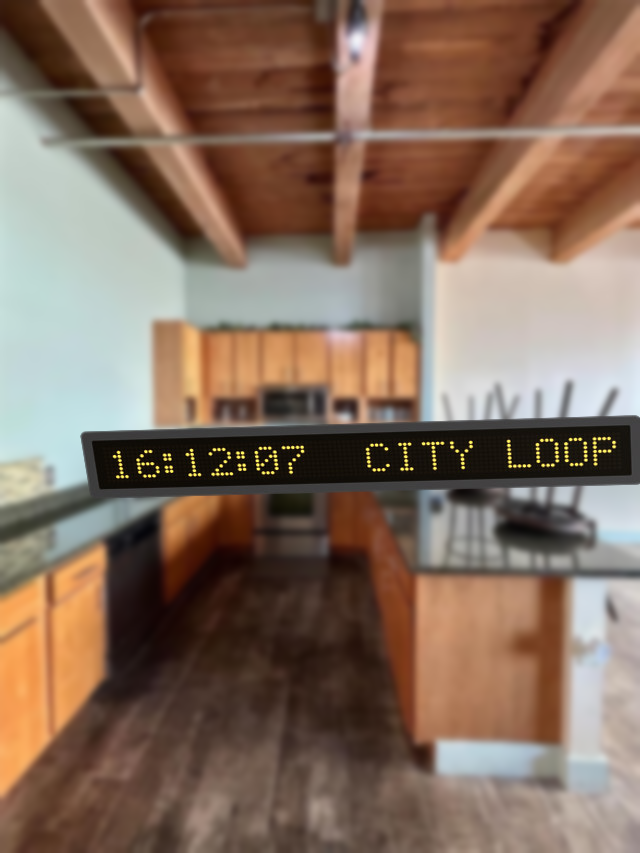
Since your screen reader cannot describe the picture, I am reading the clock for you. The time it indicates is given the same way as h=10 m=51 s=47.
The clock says h=16 m=12 s=7
